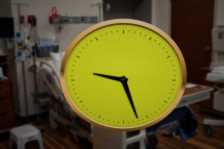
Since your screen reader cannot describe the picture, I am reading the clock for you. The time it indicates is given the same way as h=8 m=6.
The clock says h=9 m=27
